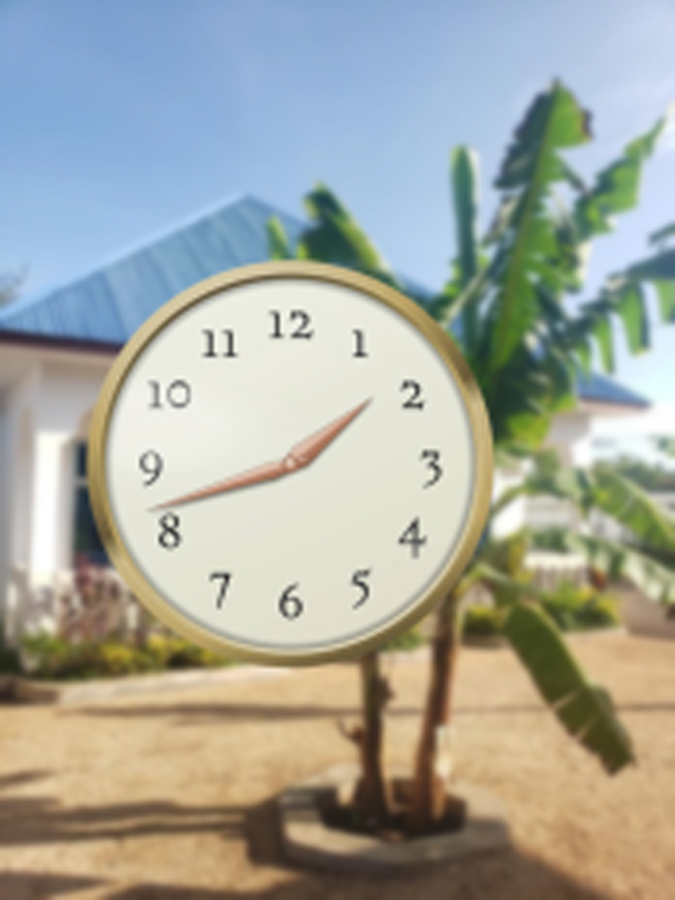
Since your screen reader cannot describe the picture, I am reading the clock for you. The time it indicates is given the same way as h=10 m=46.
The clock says h=1 m=42
